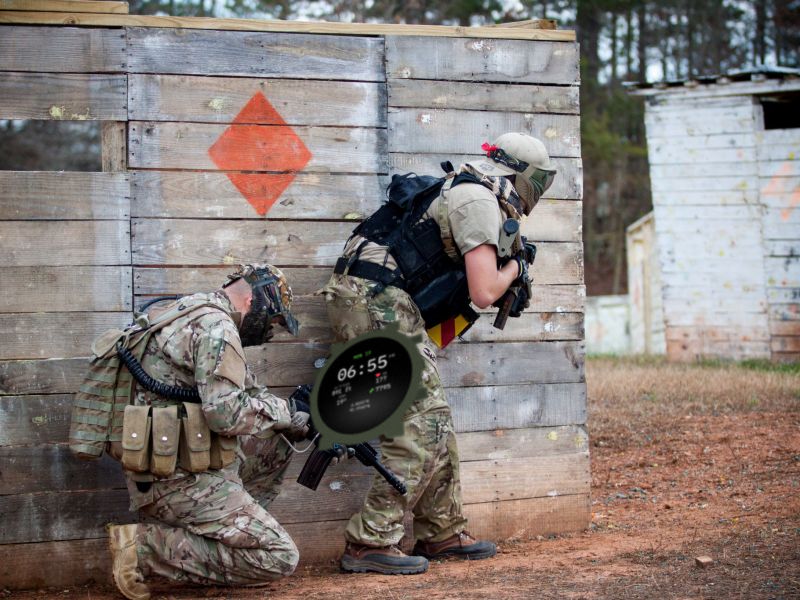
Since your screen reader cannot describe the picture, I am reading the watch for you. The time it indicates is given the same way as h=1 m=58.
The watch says h=6 m=55
